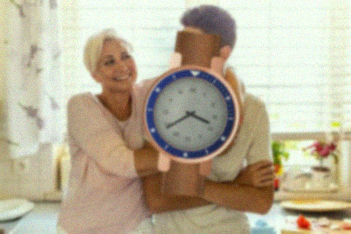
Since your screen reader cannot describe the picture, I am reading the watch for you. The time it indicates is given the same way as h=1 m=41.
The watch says h=3 m=39
